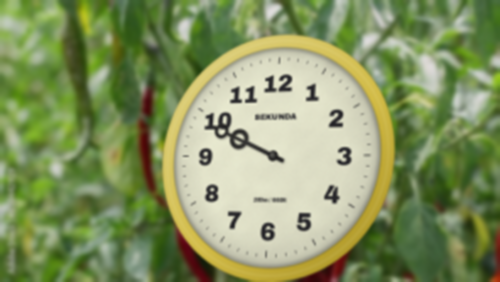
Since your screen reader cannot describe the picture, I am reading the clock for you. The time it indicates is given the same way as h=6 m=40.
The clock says h=9 m=49
